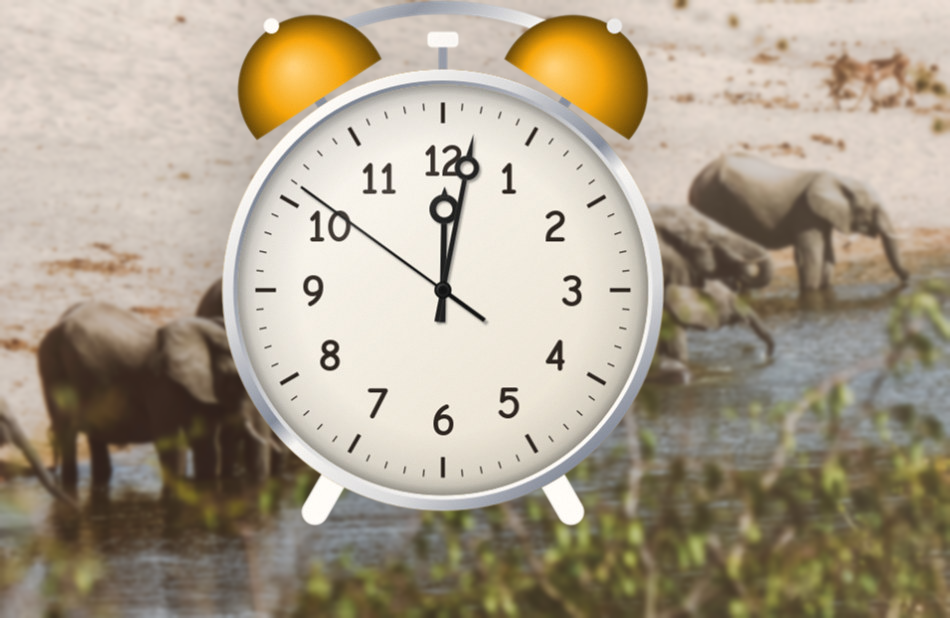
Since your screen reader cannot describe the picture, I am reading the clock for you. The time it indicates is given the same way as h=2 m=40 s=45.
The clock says h=12 m=1 s=51
